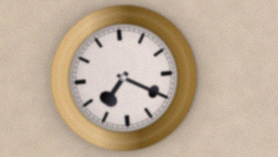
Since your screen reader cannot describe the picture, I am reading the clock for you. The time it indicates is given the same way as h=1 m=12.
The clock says h=7 m=20
